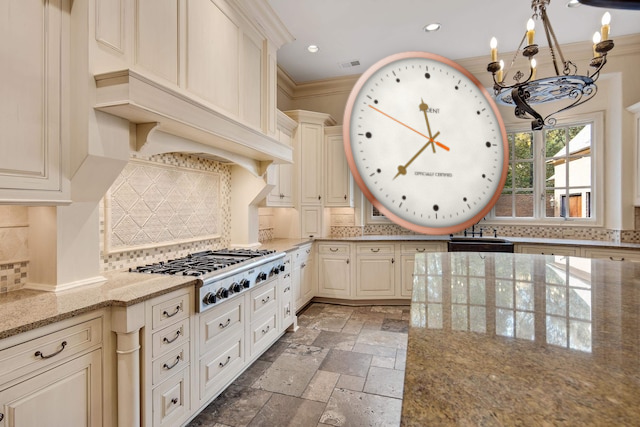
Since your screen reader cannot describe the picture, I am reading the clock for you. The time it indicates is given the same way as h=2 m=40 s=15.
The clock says h=11 m=37 s=49
